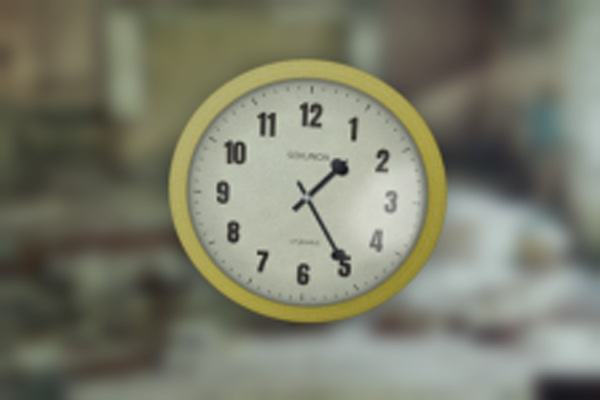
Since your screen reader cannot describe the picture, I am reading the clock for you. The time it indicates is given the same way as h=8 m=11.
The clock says h=1 m=25
